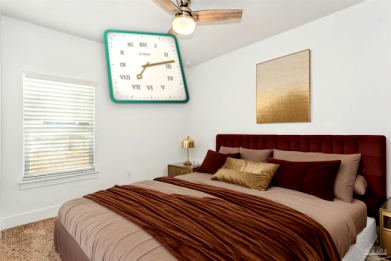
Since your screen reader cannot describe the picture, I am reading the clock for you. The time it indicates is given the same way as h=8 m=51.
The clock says h=7 m=13
